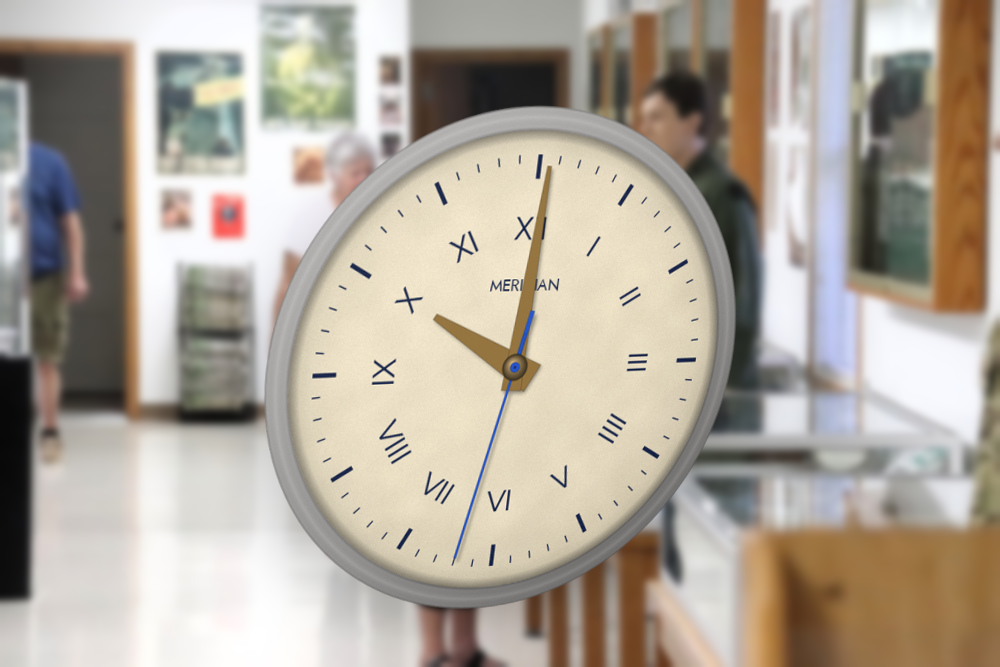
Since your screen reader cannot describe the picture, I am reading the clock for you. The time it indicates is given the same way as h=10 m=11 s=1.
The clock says h=10 m=0 s=32
